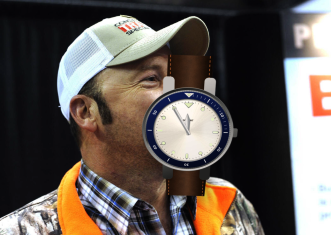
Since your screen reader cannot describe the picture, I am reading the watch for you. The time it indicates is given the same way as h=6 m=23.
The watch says h=11 m=55
